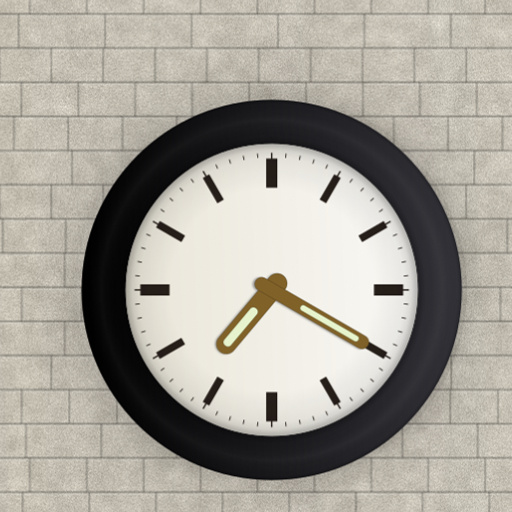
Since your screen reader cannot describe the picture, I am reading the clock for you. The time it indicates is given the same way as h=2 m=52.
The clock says h=7 m=20
